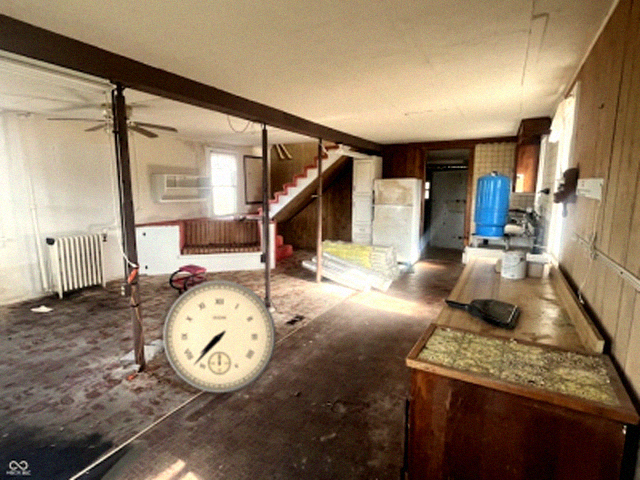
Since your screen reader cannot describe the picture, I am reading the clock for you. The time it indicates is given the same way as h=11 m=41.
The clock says h=7 m=37
